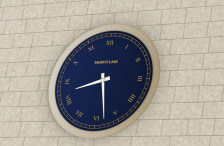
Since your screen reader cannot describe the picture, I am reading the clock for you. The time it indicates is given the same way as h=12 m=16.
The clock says h=8 m=28
